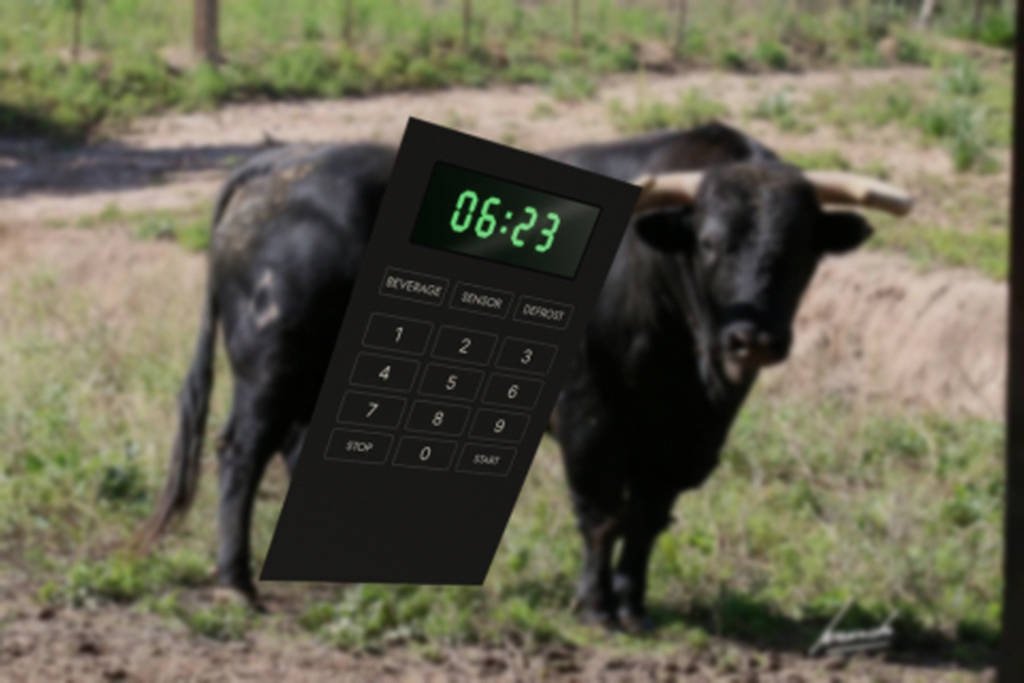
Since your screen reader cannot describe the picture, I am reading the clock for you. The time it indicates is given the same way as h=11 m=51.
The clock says h=6 m=23
